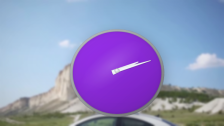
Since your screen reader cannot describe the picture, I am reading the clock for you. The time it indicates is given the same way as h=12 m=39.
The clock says h=2 m=12
